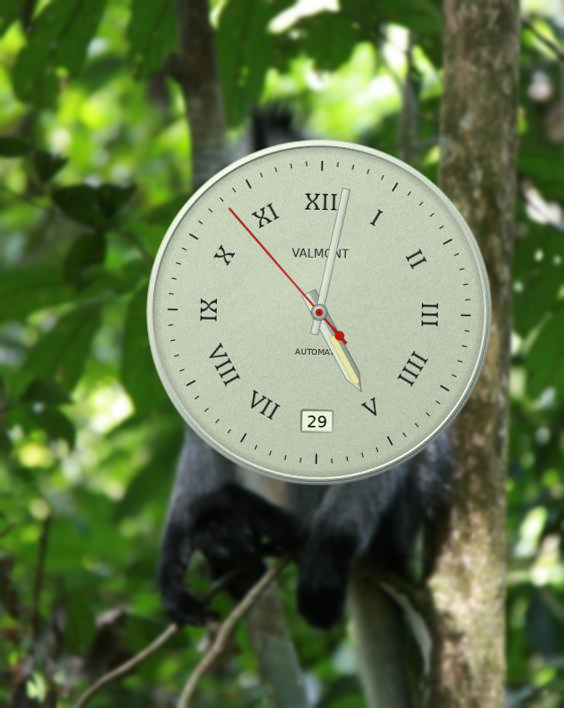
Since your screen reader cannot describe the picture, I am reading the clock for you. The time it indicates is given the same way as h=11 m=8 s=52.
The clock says h=5 m=1 s=53
